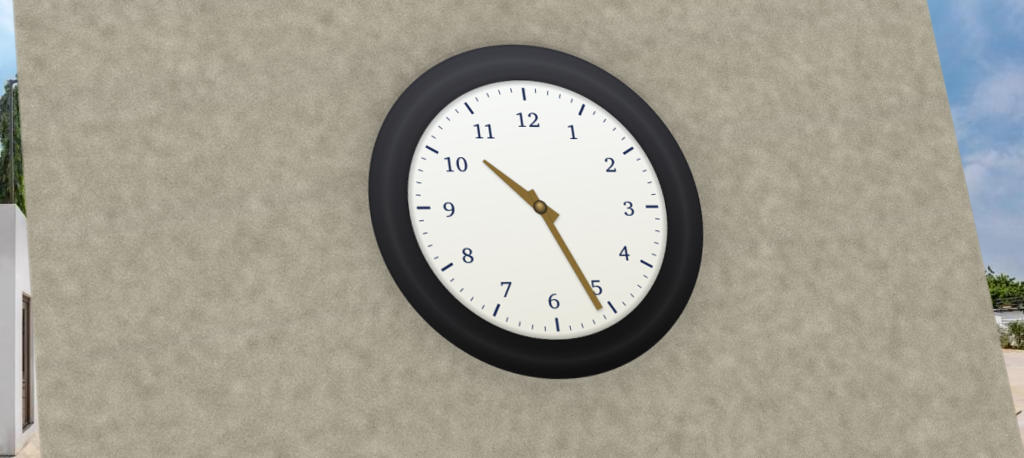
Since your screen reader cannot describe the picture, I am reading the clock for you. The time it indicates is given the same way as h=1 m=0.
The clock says h=10 m=26
